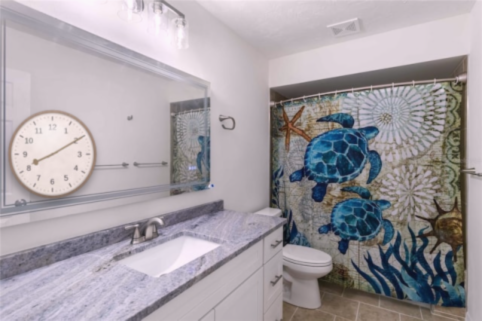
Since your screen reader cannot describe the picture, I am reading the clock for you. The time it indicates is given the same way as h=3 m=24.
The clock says h=8 m=10
